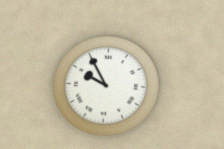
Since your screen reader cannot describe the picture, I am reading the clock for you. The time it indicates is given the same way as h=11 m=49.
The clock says h=9 m=55
